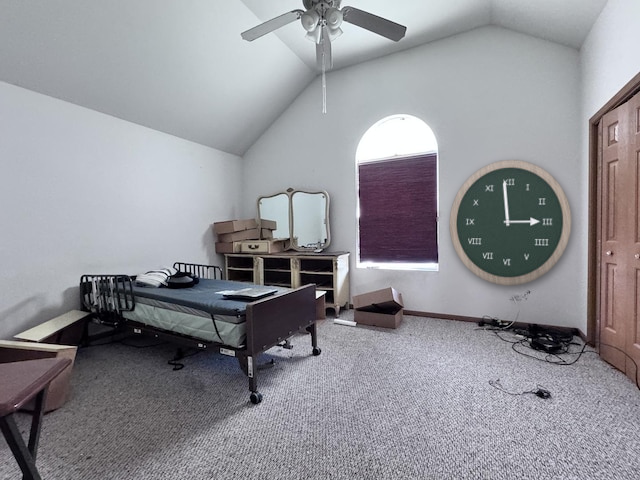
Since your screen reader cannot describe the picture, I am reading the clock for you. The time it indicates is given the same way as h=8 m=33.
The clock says h=2 m=59
